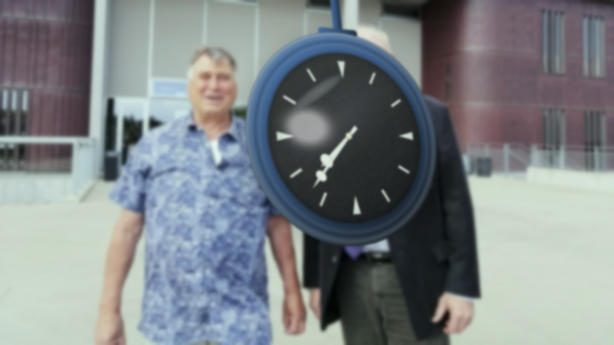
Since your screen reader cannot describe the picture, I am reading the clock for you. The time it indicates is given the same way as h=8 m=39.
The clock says h=7 m=37
